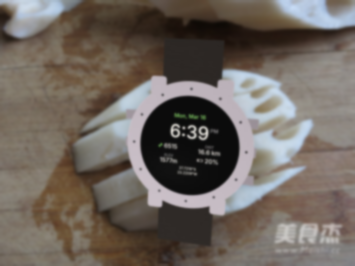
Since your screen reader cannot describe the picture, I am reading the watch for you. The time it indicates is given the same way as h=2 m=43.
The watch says h=6 m=39
